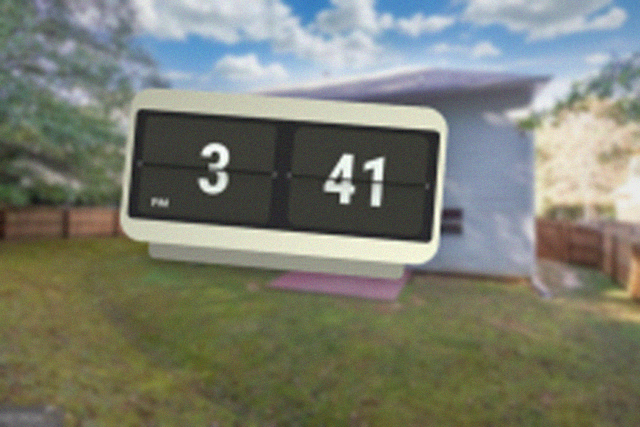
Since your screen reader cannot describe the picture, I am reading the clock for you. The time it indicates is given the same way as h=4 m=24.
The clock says h=3 m=41
